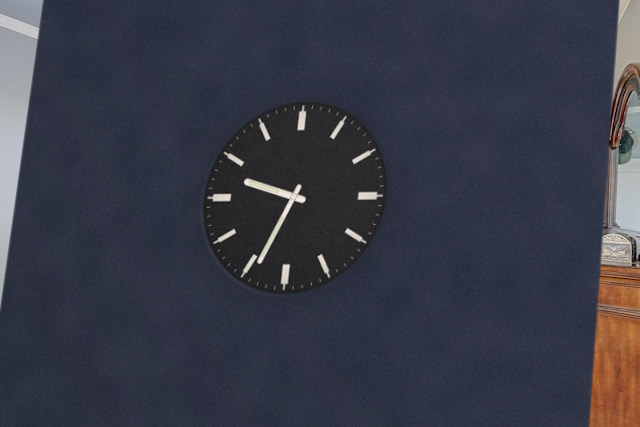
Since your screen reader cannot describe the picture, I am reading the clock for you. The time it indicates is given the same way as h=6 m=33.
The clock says h=9 m=34
